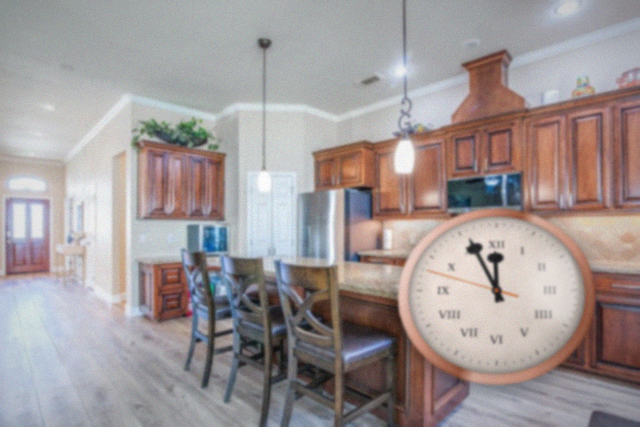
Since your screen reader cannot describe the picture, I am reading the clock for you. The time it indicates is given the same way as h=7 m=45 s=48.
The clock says h=11 m=55 s=48
